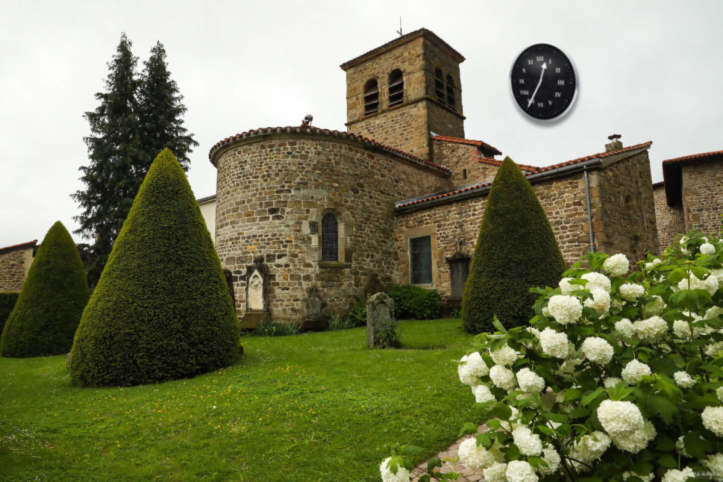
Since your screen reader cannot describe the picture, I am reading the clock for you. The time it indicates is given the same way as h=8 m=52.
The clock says h=12 m=35
